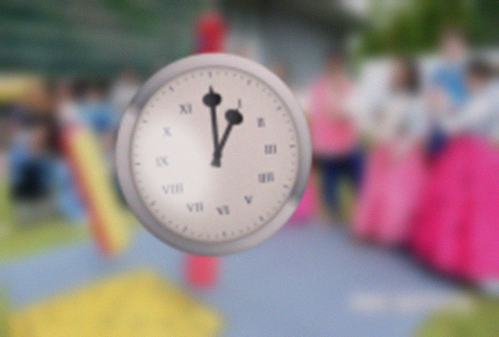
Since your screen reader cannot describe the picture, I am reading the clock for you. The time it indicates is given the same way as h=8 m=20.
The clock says h=1 m=0
